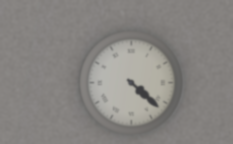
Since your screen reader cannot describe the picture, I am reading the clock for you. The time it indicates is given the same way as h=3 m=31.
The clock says h=4 m=22
